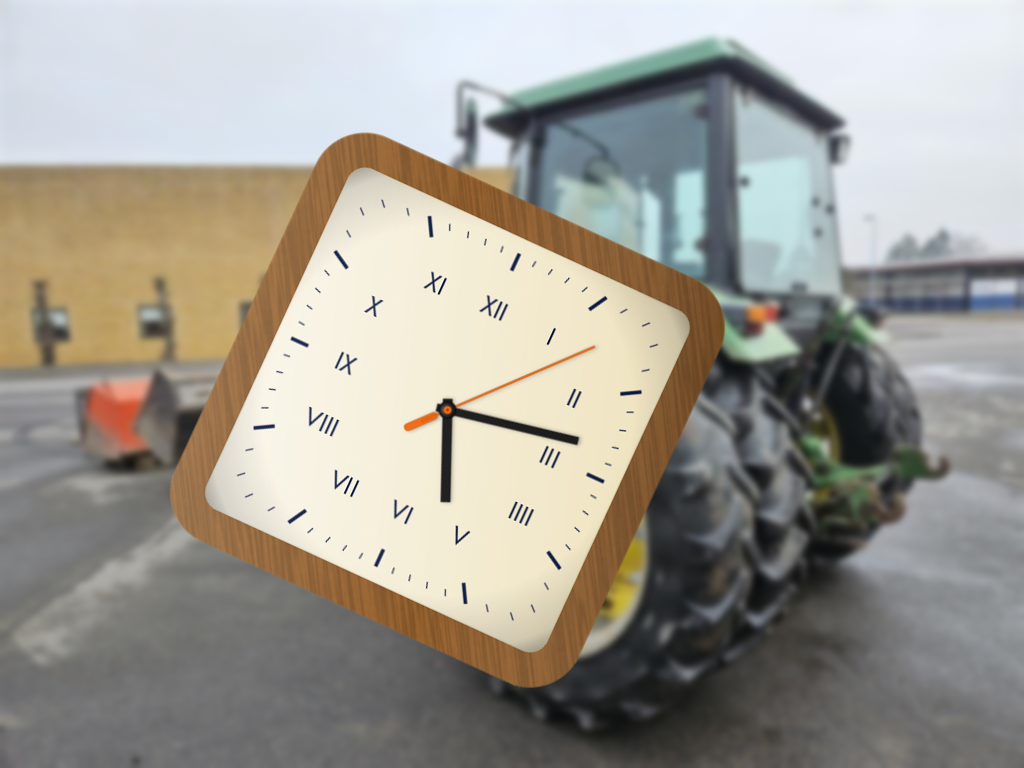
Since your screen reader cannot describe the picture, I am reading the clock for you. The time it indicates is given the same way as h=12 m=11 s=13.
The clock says h=5 m=13 s=7
